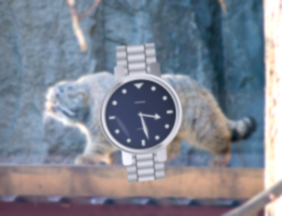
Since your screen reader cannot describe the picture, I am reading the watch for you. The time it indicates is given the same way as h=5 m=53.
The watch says h=3 m=28
